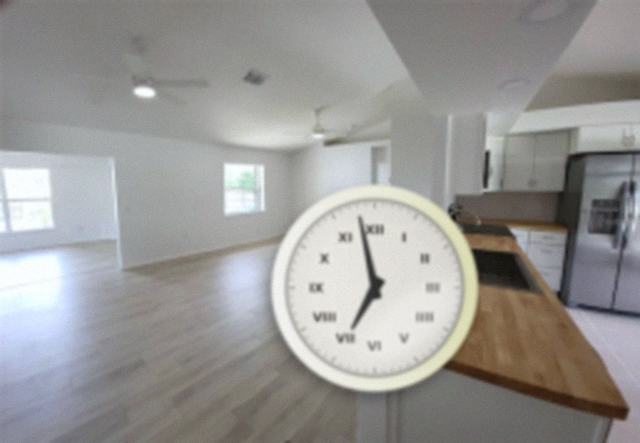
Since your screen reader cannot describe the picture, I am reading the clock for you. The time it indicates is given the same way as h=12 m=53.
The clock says h=6 m=58
